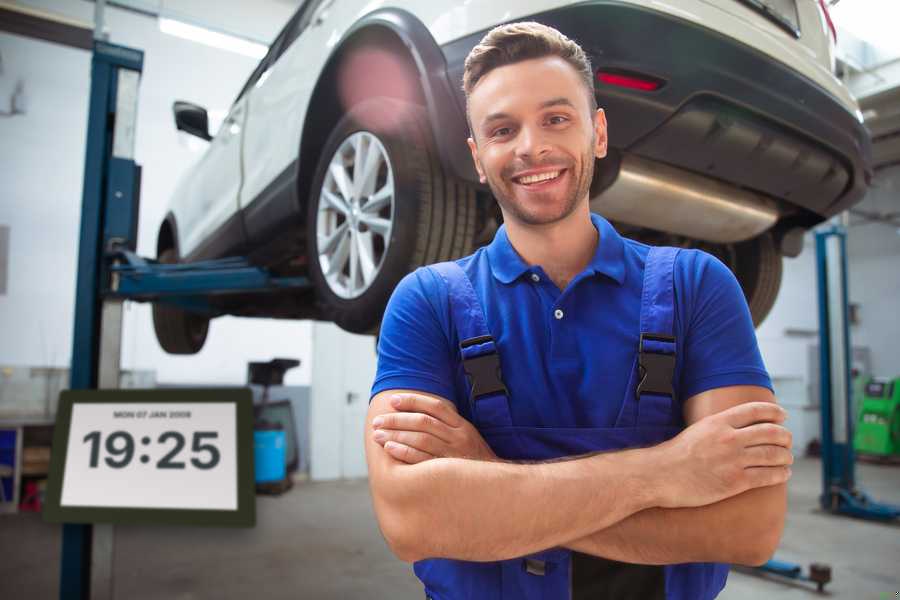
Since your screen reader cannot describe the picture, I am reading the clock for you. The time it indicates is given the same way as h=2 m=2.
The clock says h=19 m=25
